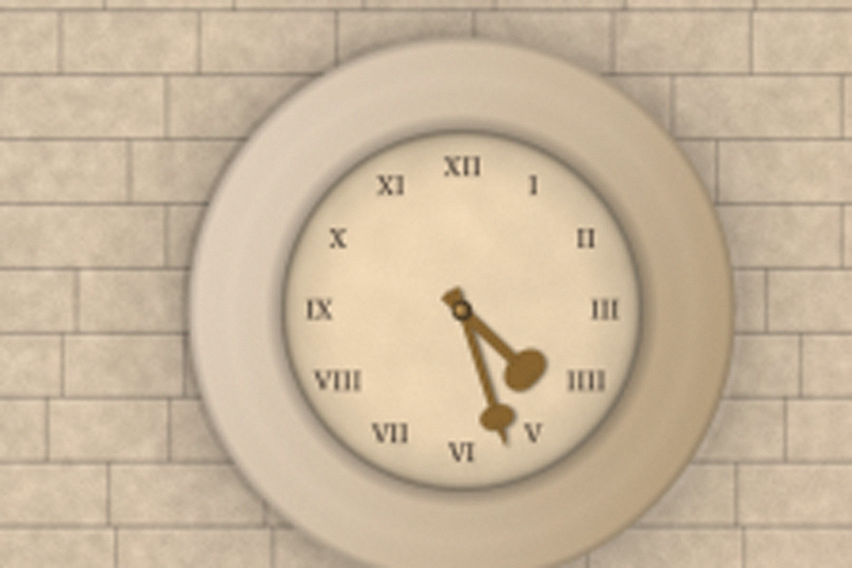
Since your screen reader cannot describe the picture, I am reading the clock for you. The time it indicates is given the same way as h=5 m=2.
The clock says h=4 m=27
